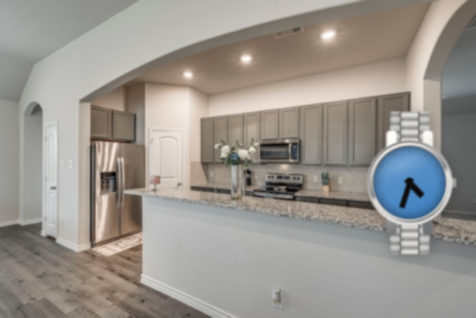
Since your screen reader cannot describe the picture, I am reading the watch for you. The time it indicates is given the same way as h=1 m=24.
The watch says h=4 m=33
